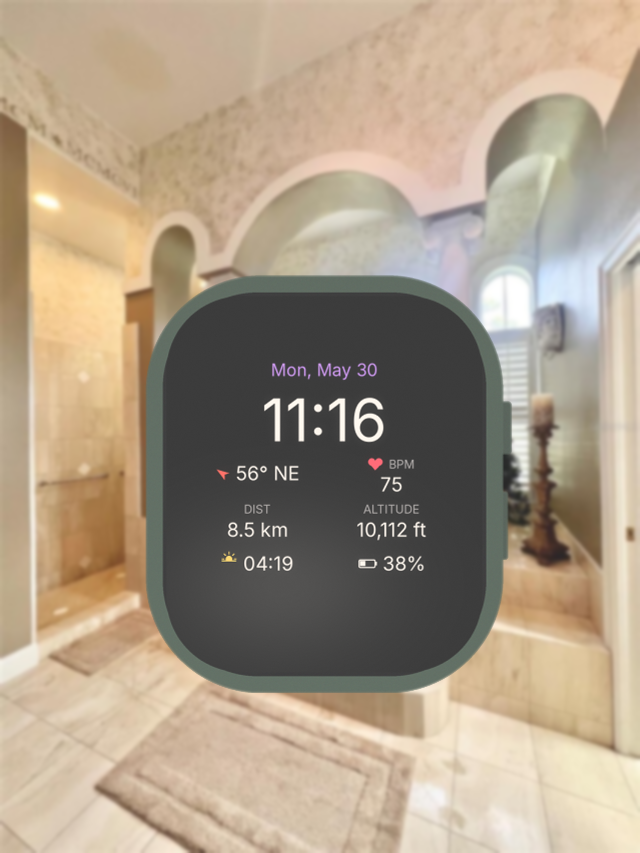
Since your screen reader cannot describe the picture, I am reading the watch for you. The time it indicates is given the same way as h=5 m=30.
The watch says h=11 m=16
